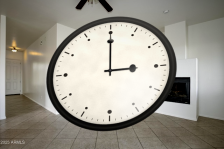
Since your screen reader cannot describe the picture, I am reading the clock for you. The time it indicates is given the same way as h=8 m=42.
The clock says h=3 m=0
